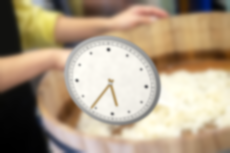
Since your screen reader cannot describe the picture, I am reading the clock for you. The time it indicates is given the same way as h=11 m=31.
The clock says h=5 m=36
